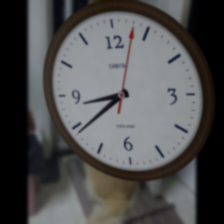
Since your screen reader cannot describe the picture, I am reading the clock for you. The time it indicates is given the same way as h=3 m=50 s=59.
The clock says h=8 m=39 s=3
